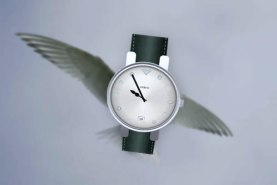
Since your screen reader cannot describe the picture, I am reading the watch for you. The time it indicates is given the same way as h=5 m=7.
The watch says h=9 m=55
